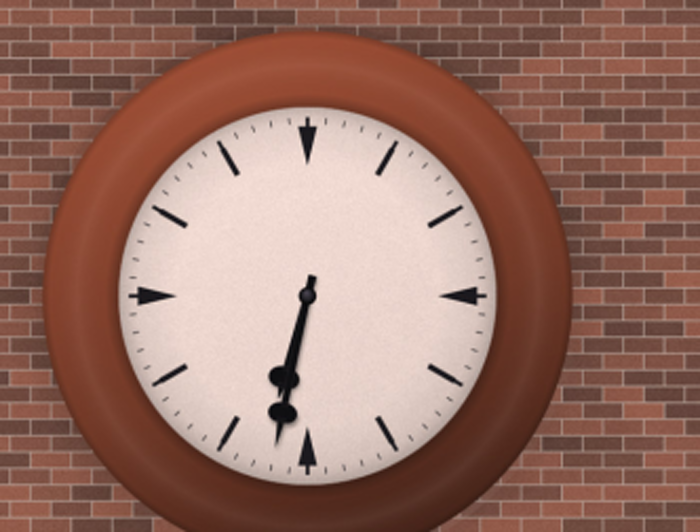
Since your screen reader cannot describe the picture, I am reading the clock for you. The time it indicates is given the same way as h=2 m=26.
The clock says h=6 m=32
